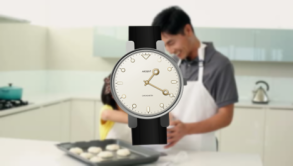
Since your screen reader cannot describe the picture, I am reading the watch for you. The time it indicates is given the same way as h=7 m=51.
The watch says h=1 m=20
